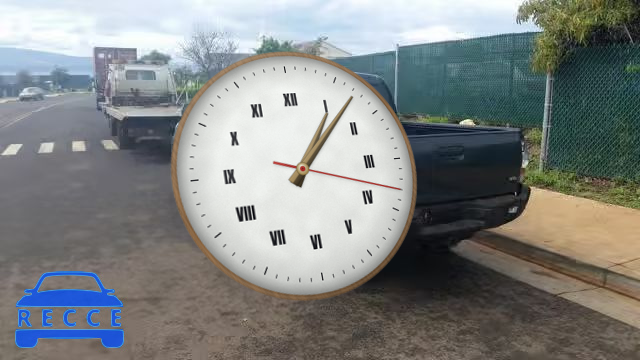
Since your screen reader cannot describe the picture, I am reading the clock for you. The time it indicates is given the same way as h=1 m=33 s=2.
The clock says h=1 m=7 s=18
